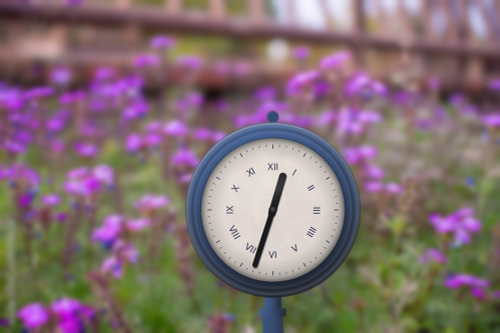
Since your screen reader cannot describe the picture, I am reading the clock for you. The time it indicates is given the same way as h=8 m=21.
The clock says h=12 m=33
